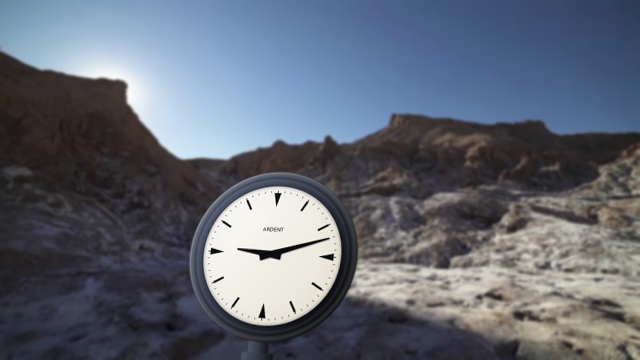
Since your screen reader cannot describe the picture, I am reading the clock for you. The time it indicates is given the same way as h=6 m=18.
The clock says h=9 m=12
